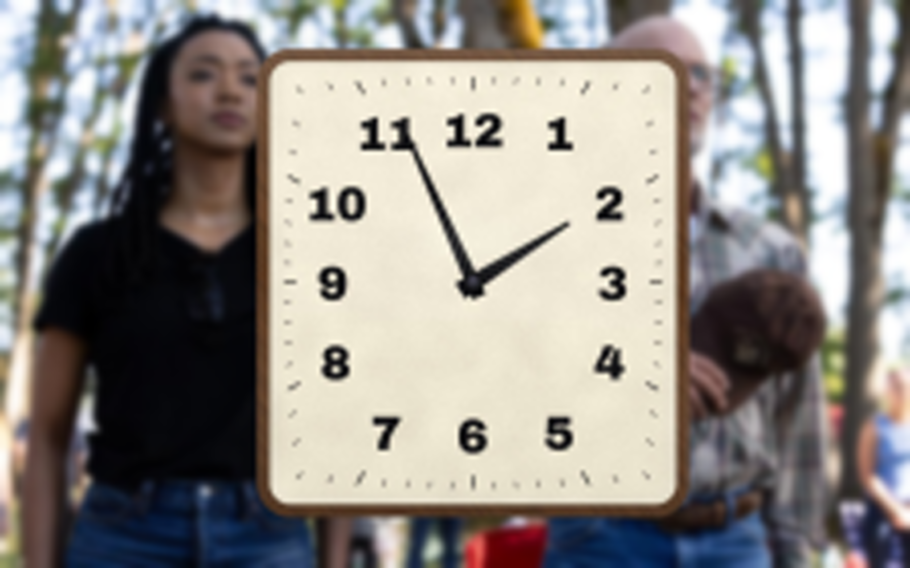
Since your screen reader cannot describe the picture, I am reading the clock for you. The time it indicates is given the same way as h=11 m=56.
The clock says h=1 m=56
